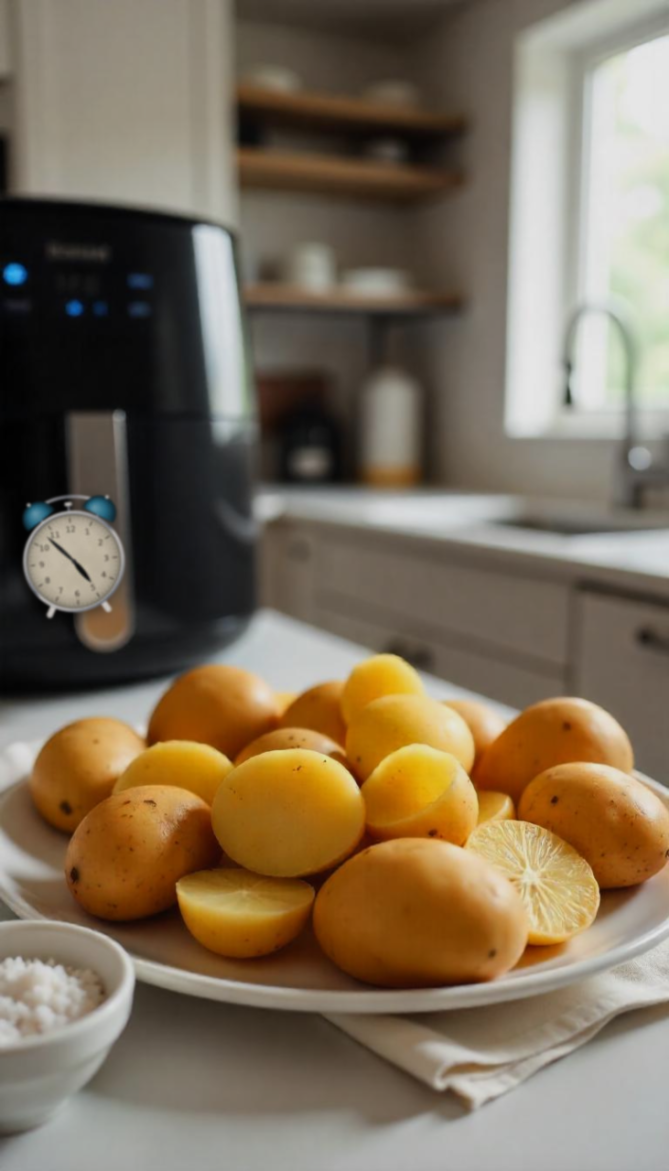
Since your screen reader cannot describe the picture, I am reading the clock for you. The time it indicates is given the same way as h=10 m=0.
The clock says h=4 m=53
